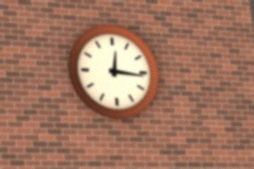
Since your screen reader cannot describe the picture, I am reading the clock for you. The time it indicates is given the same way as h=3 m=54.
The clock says h=12 m=16
